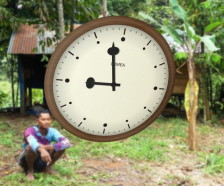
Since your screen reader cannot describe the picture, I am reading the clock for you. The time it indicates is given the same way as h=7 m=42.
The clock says h=8 m=58
